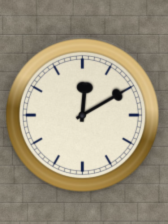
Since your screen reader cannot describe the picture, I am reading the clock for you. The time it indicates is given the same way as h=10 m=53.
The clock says h=12 m=10
